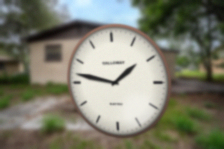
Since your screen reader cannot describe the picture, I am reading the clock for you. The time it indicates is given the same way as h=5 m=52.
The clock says h=1 m=47
